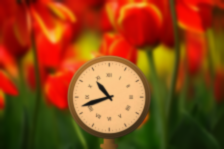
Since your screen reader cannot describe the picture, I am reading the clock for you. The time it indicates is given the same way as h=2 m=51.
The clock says h=10 m=42
